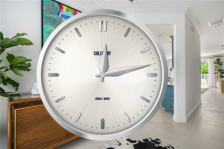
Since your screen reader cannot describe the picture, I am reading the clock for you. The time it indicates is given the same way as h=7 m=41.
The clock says h=12 m=13
